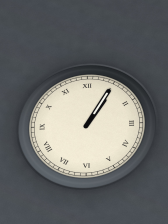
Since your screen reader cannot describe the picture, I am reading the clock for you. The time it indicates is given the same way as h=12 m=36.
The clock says h=1 m=5
